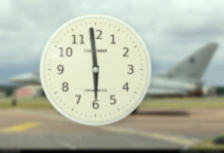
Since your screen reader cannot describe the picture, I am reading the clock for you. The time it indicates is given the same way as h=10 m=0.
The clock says h=5 m=59
